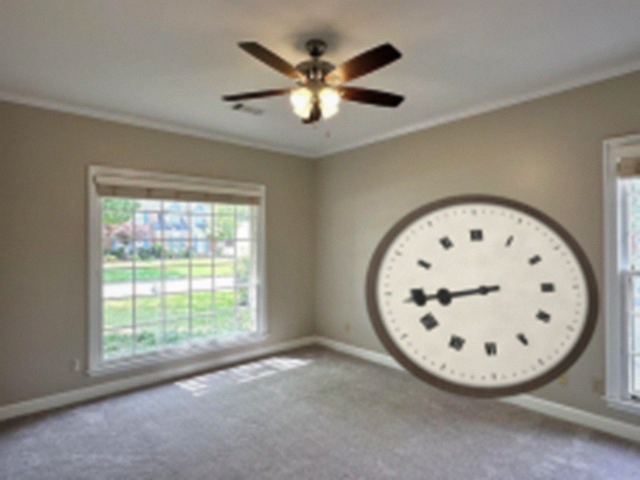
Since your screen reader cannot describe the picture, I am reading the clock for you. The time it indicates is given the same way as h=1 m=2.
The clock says h=8 m=44
